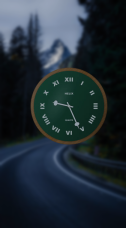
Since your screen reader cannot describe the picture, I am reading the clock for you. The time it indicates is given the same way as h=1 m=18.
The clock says h=9 m=26
